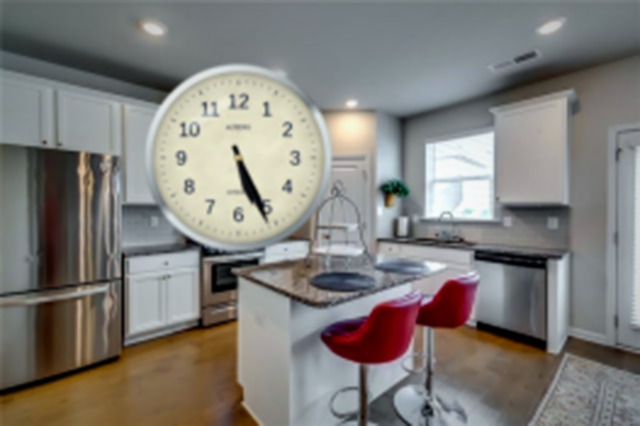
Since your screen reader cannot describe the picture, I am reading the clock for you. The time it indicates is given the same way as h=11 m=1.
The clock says h=5 m=26
